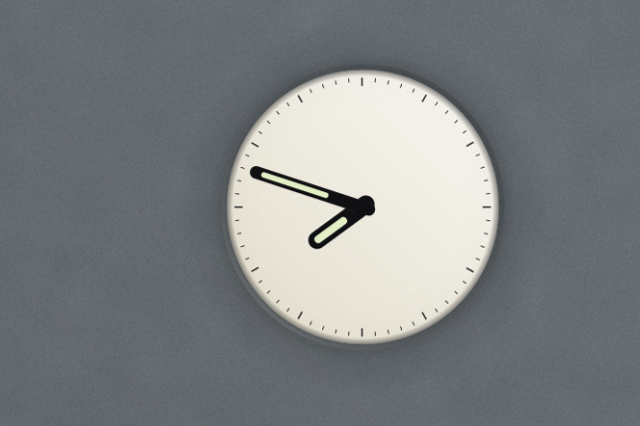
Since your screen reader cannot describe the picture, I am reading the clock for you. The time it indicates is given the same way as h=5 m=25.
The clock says h=7 m=48
